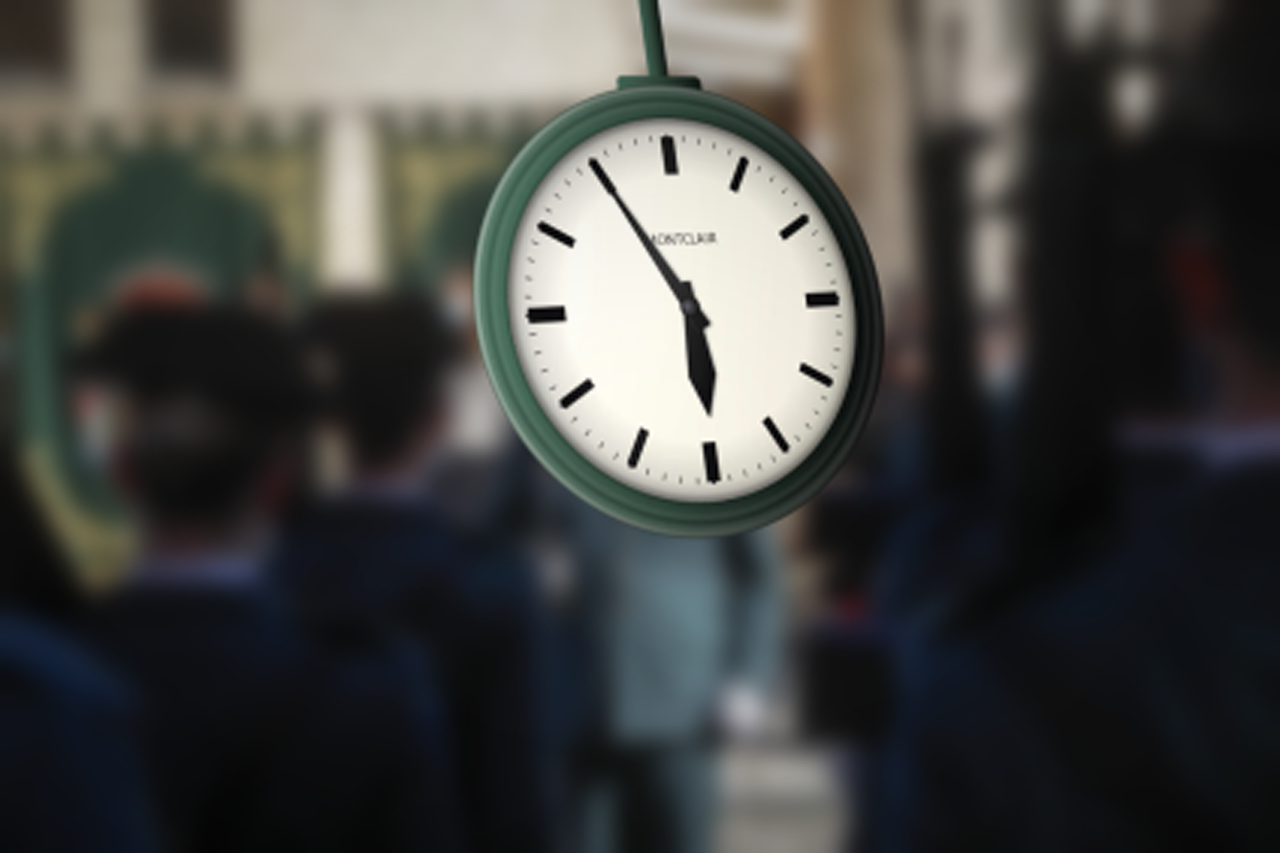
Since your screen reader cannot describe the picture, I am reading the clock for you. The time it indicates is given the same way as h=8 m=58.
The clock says h=5 m=55
